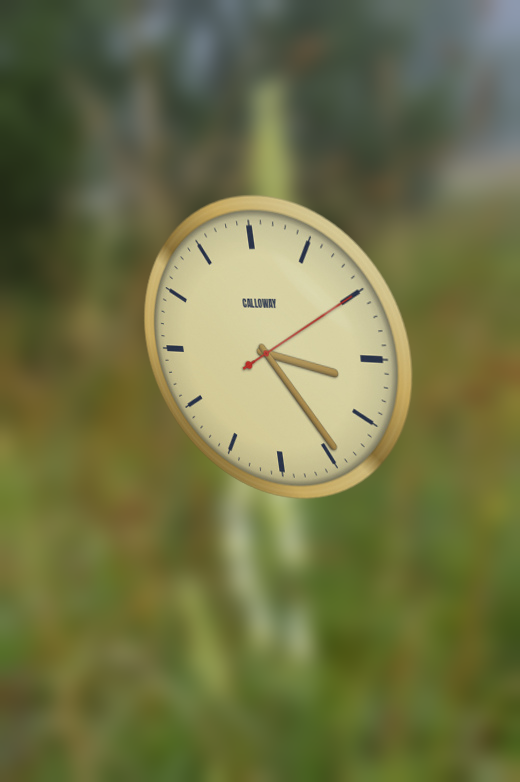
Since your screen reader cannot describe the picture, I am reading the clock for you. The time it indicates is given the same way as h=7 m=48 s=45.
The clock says h=3 m=24 s=10
